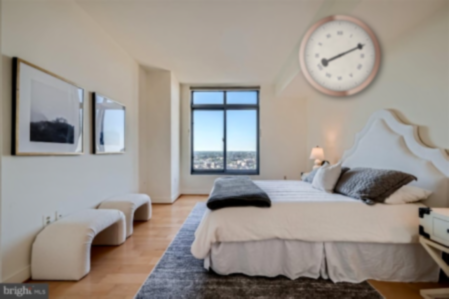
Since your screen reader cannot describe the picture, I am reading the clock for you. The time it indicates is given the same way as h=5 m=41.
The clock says h=8 m=11
